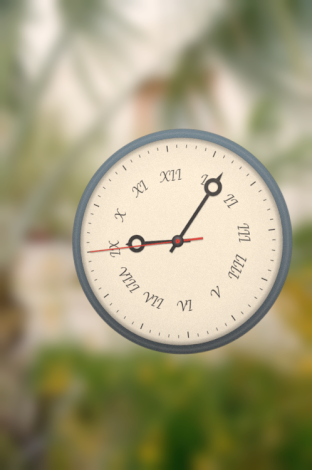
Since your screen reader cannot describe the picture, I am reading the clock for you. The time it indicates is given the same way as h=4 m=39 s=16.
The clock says h=9 m=6 s=45
